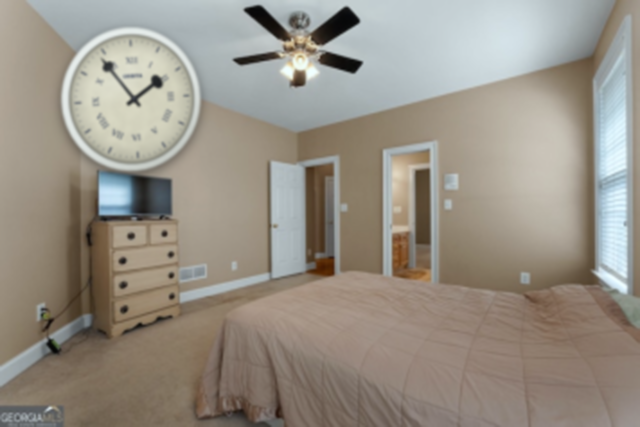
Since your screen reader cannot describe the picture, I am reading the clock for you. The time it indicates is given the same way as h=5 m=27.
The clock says h=1 m=54
